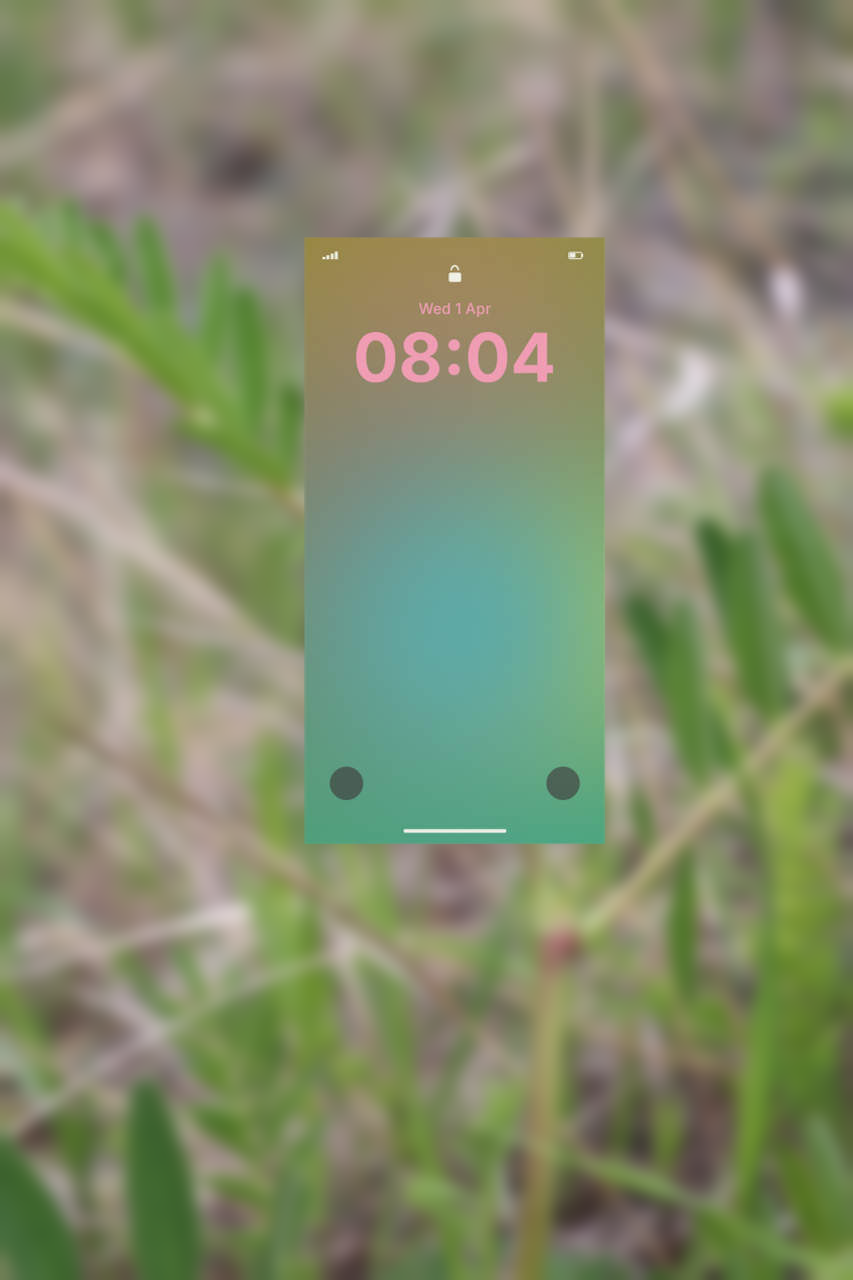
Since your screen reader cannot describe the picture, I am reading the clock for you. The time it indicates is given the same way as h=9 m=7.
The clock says h=8 m=4
